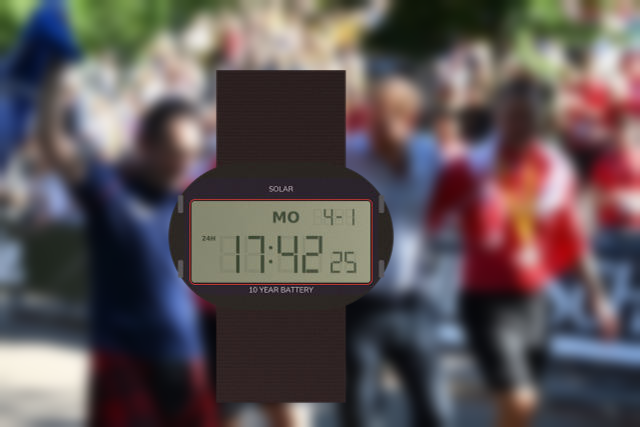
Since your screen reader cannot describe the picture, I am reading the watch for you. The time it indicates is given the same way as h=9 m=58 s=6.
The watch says h=17 m=42 s=25
